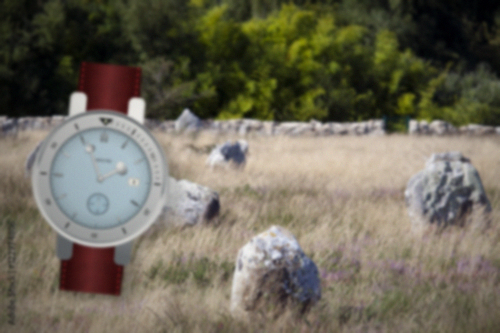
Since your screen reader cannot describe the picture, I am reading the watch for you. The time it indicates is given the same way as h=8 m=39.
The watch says h=1 m=56
